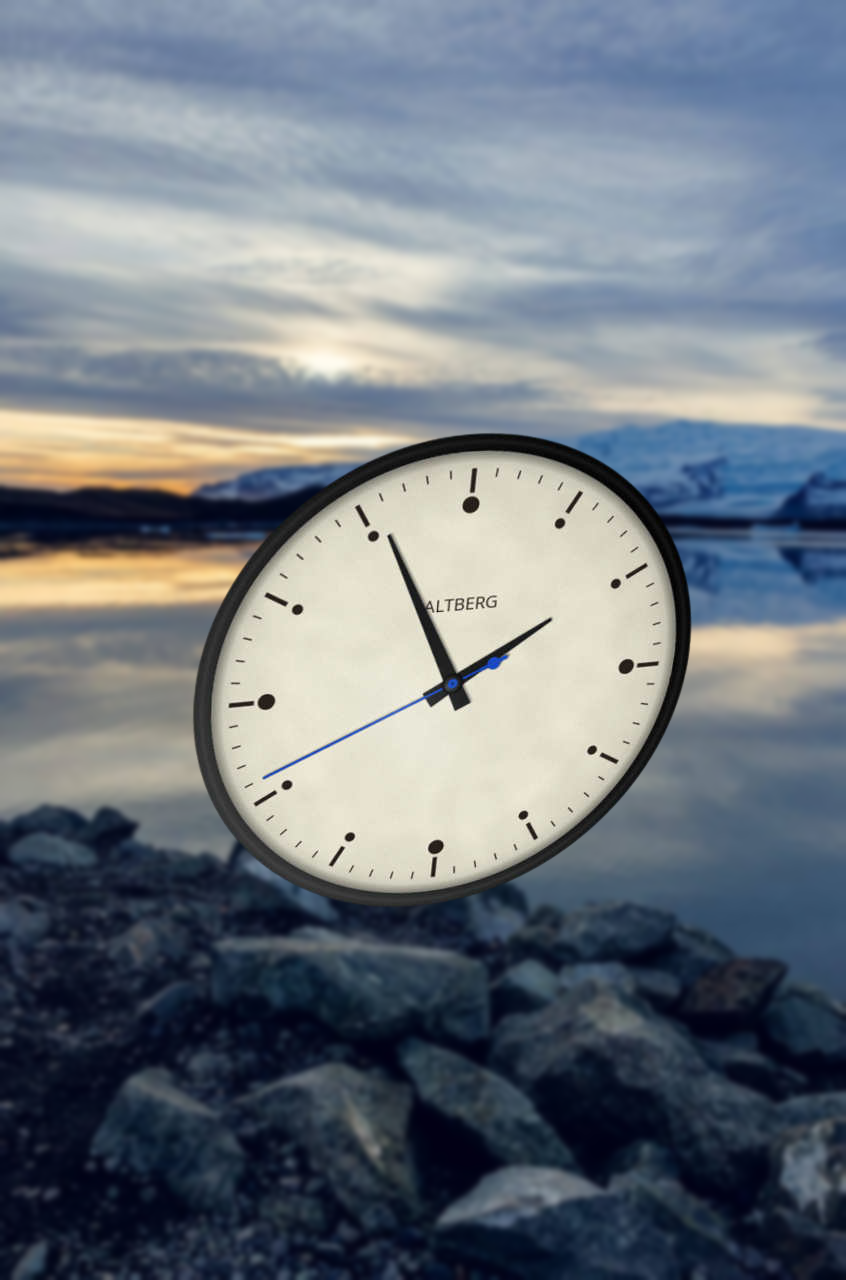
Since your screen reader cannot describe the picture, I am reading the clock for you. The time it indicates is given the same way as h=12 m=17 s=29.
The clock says h=1 m=55 s=41
